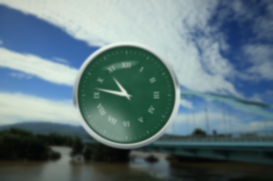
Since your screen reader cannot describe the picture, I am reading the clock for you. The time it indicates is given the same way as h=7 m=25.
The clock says h=10 m=47
